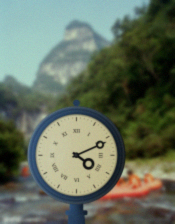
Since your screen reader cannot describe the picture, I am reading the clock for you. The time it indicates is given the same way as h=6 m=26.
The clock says h=4 m=11
